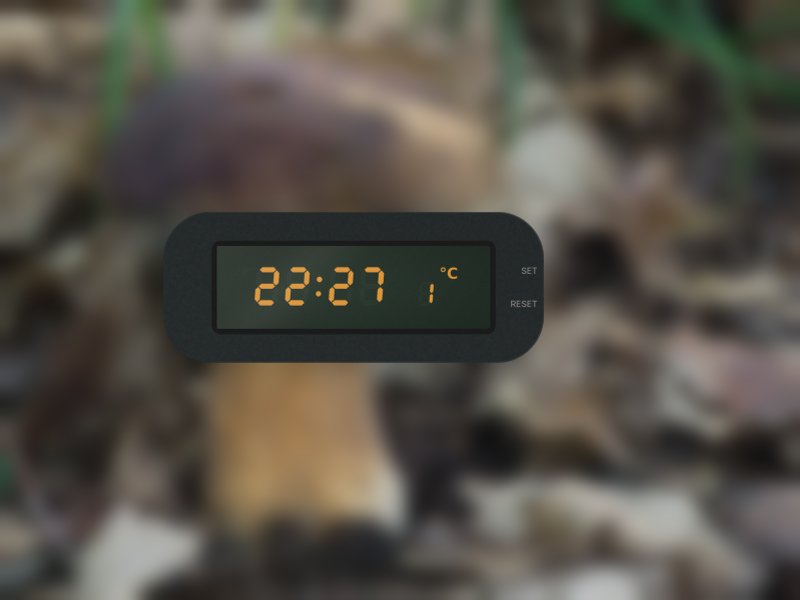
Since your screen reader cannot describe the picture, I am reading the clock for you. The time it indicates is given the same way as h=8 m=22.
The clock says h=22 m=27
